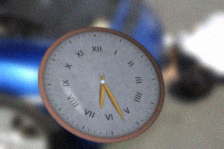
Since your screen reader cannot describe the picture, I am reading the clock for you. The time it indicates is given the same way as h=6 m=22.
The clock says h=6 m=27
